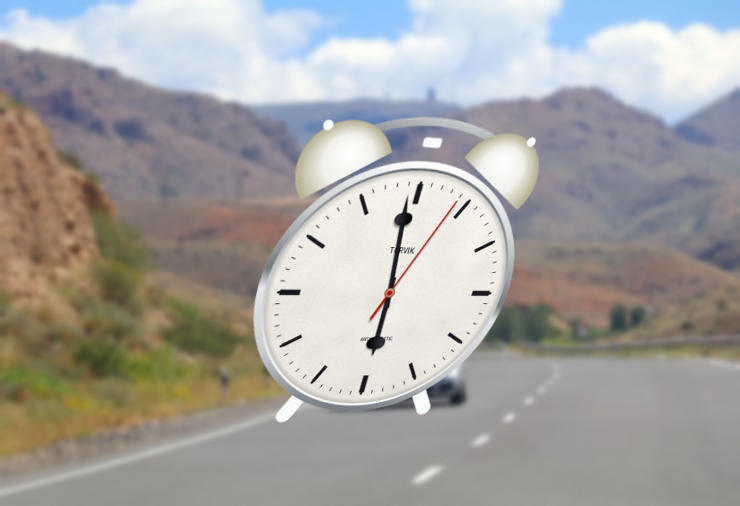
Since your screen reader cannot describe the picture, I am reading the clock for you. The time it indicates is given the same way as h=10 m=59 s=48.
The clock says h=5 m=59 s=4
